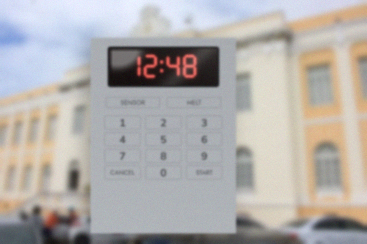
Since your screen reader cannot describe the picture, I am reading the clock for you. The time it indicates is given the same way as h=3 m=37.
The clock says h=12 m=48
